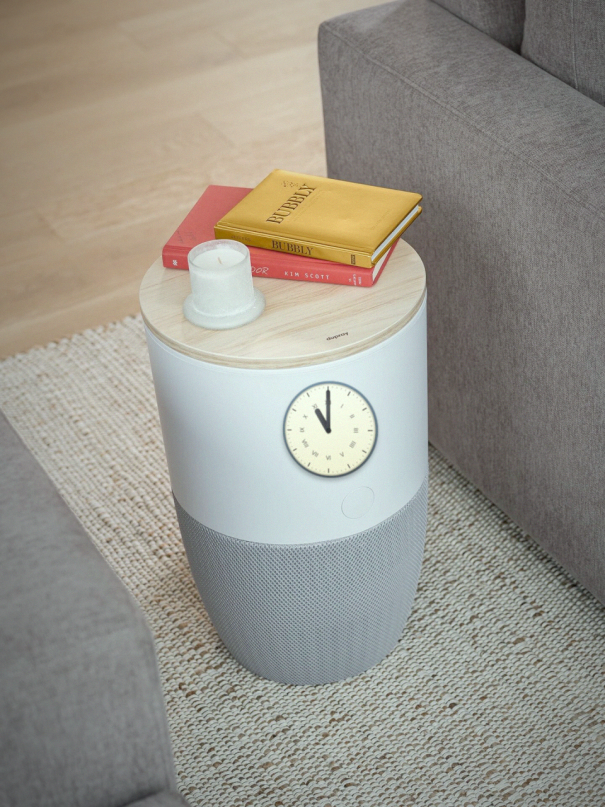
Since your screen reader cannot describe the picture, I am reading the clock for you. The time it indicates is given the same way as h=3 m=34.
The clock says h=11 m=0
